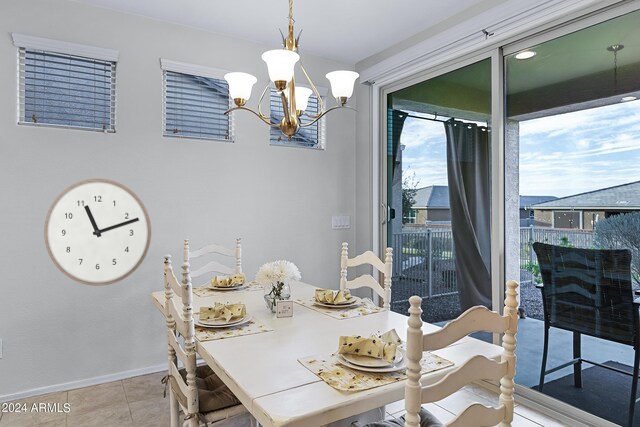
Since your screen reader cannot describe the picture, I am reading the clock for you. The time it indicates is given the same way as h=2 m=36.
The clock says h=11 m=12
